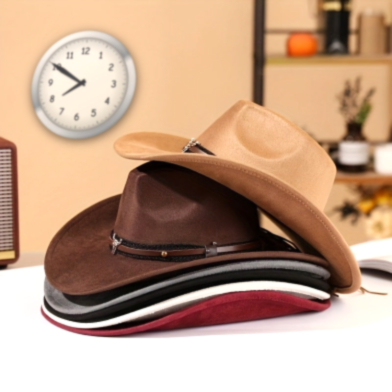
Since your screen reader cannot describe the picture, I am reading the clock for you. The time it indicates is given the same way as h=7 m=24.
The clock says h=7 m=50
